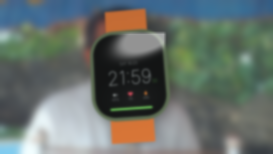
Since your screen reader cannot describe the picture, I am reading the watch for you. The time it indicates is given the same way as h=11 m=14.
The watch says h=21 m=59
